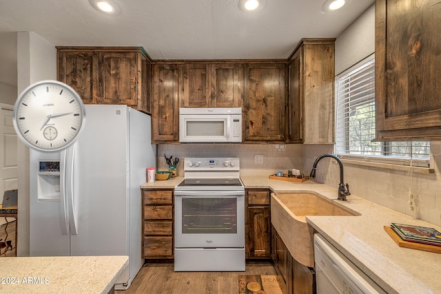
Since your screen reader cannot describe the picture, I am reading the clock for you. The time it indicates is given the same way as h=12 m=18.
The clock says h=7 m=14
